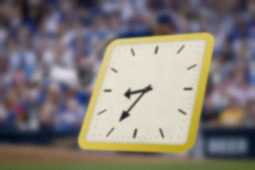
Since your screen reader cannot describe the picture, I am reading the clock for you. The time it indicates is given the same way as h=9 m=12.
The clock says h=8 m=35
